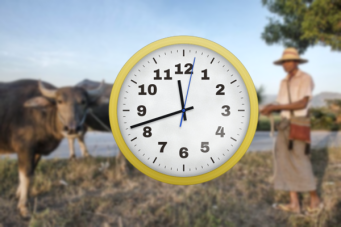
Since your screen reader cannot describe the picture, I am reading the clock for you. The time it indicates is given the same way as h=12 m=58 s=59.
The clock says h=11 m=42 s=2
